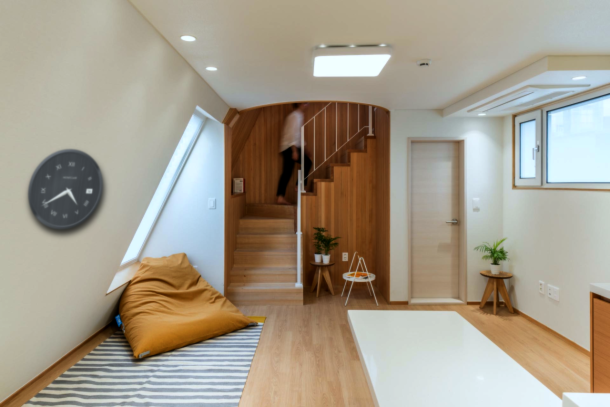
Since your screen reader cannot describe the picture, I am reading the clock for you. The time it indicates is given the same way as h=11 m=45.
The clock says h=4 m=40
